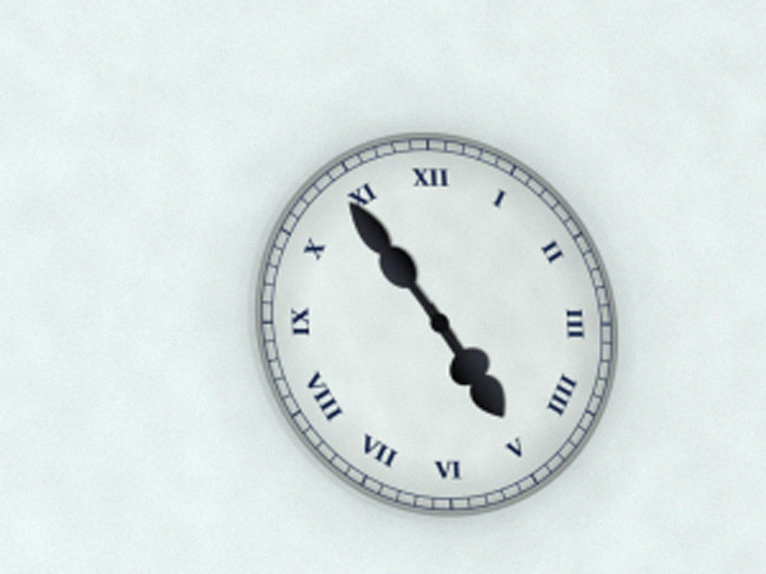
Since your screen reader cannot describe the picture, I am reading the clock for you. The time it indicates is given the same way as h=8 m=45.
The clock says h=4 m=54
